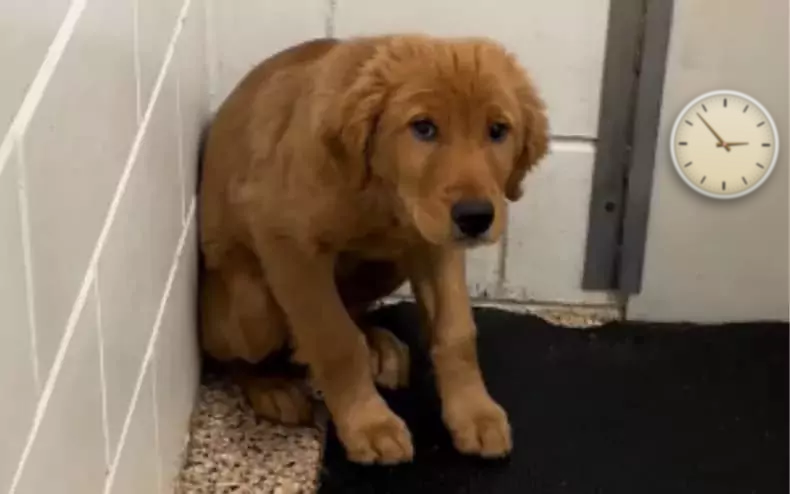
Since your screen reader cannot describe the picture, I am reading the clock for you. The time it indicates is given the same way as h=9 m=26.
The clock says h=2 m=53
